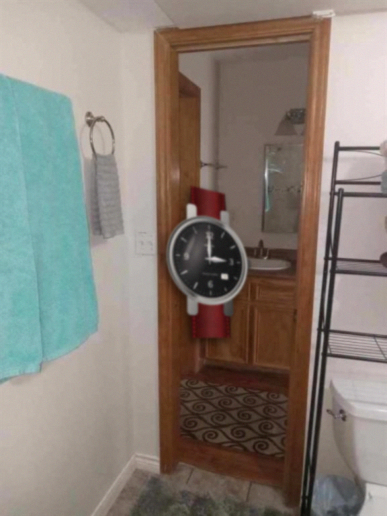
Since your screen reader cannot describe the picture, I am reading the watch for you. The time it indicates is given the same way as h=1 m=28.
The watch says h=3 m=0
